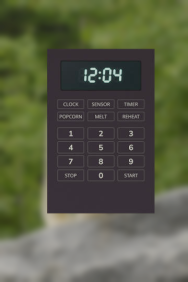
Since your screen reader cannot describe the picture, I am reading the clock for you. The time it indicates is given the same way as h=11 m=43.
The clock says h=12 m=4
